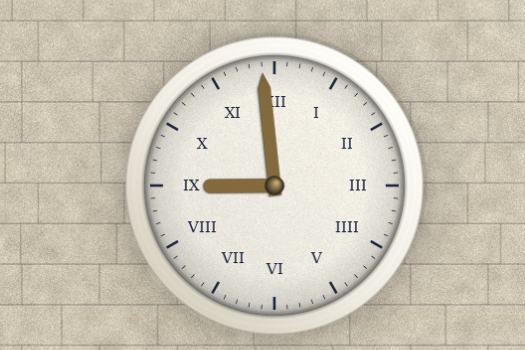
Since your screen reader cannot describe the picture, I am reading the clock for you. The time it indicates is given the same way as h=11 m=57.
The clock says h=8 m=59
